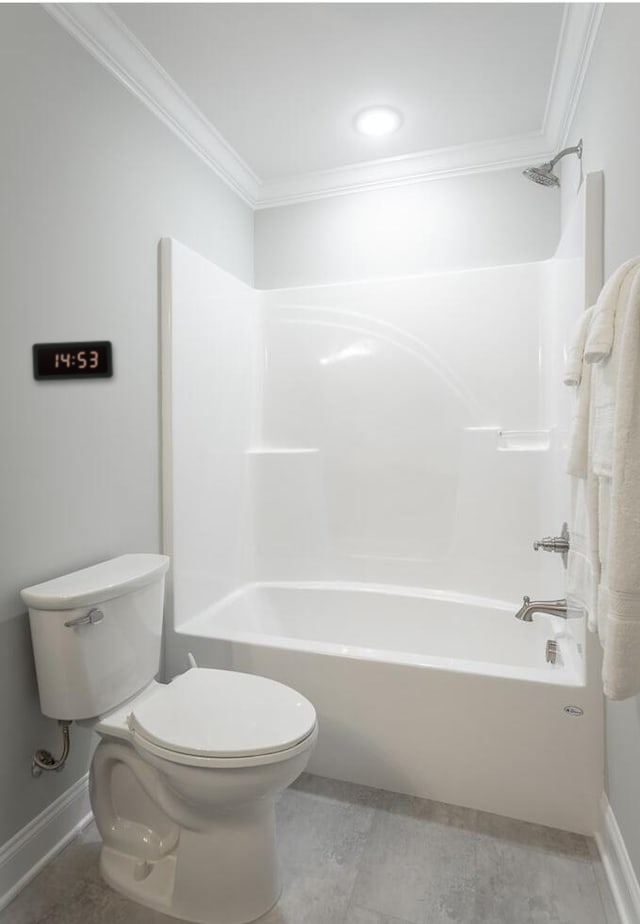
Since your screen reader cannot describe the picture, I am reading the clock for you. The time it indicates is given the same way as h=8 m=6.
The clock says h=14 m=53
